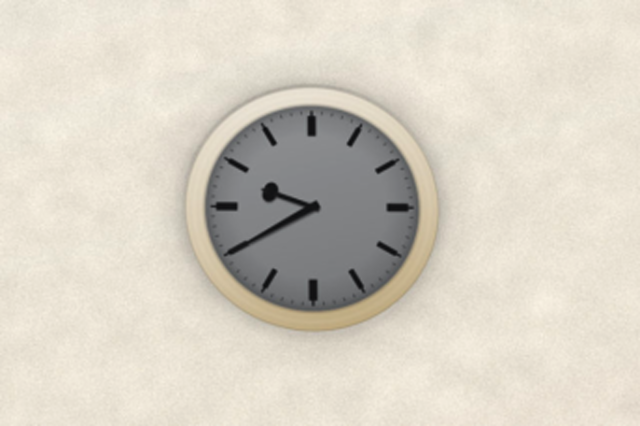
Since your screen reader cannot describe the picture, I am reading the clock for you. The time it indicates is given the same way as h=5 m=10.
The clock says h=9 m=40
